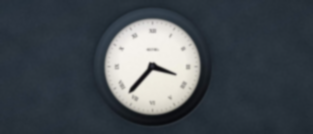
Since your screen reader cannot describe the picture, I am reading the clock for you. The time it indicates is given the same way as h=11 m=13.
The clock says h=3 m=37
